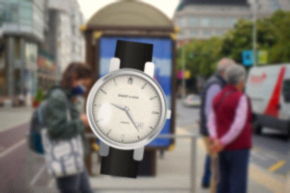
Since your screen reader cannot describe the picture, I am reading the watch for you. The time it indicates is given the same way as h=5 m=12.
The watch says h=9 m=24
